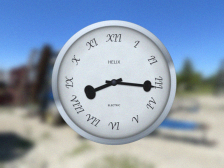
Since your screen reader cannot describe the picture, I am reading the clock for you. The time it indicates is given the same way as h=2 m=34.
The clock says h=8 m=16
